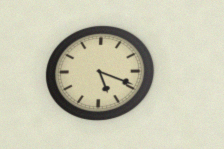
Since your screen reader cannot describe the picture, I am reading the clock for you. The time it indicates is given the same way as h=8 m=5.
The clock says h=5 m=19
